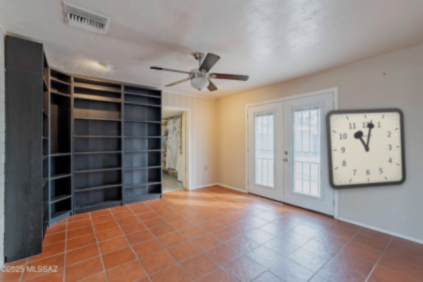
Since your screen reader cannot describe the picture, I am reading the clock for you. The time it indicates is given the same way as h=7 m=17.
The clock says h=11 m=2
